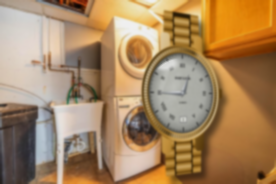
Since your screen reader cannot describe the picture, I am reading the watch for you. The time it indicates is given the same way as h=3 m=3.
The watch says h=12 m=45
